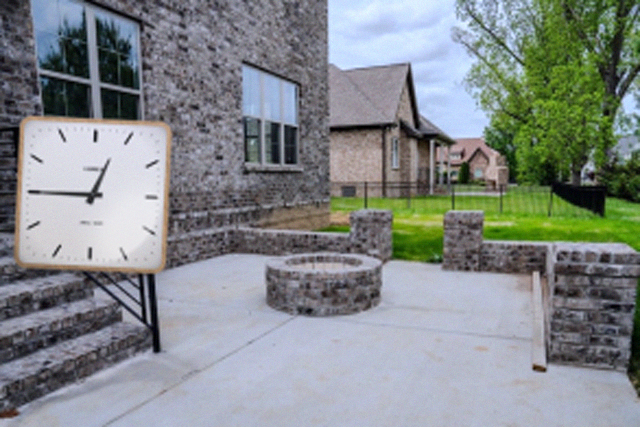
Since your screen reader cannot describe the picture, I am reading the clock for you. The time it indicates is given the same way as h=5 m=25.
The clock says h=12 m=45
